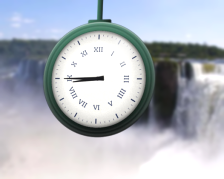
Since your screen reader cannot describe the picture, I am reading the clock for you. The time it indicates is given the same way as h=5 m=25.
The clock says h=8 m=45
